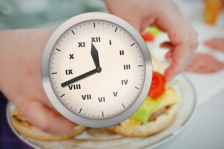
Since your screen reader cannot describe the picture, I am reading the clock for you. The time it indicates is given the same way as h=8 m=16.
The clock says h=11 m=42
